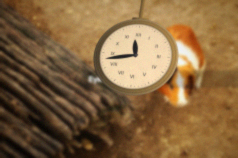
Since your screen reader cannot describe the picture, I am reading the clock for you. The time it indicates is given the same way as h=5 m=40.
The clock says h=11 m=43
